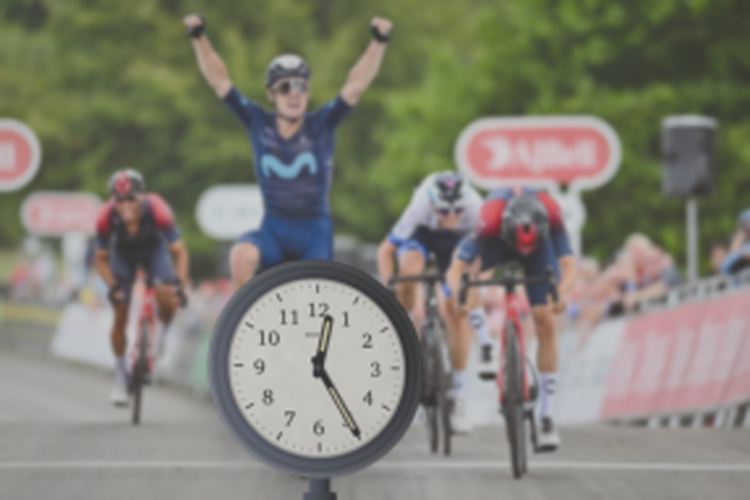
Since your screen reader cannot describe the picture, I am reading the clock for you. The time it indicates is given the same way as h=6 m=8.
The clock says h=12 m=25
